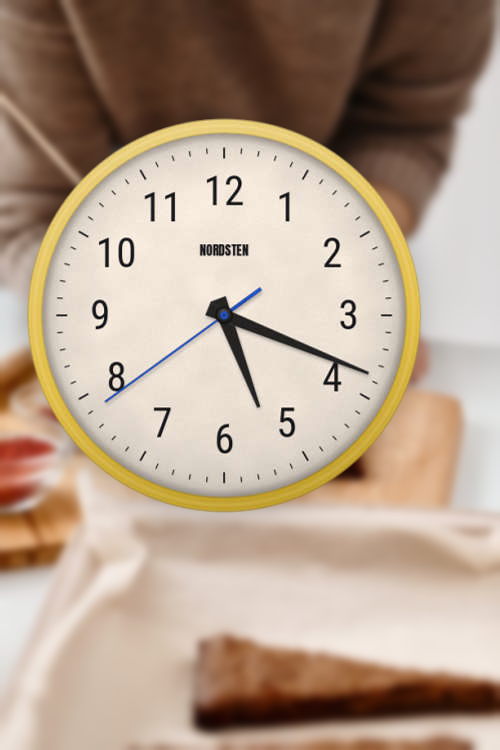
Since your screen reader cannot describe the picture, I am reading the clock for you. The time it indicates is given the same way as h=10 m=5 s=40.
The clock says h=5 m=18 s=39
